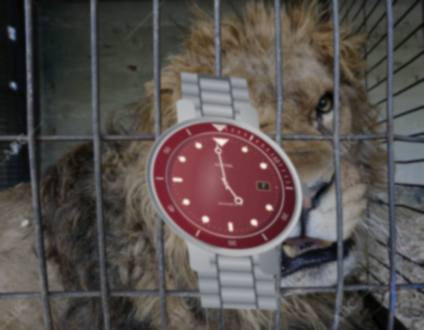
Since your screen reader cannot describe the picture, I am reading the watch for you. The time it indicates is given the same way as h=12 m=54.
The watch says h=4 m=59
